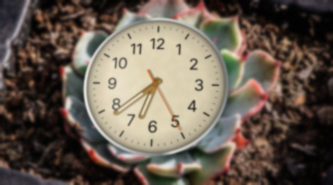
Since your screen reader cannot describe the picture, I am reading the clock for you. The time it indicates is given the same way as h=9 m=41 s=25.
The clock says h=6 m=38 s=25
